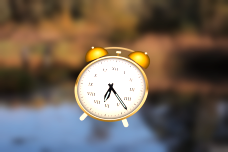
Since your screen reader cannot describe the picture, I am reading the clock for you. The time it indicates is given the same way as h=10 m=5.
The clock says h=6 m=23
